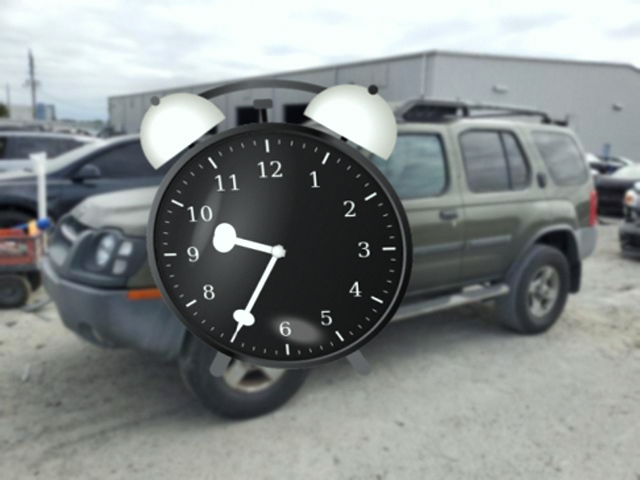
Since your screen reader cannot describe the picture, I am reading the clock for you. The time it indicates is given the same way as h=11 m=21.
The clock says h=9 m=35
